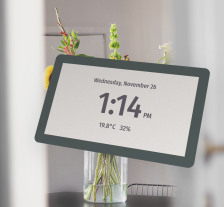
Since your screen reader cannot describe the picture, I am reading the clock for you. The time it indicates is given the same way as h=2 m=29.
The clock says h=1 m=14
